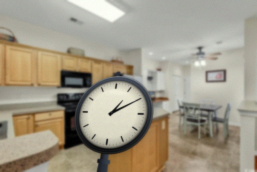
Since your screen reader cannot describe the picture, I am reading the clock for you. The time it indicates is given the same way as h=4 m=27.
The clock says h=1 m=10
